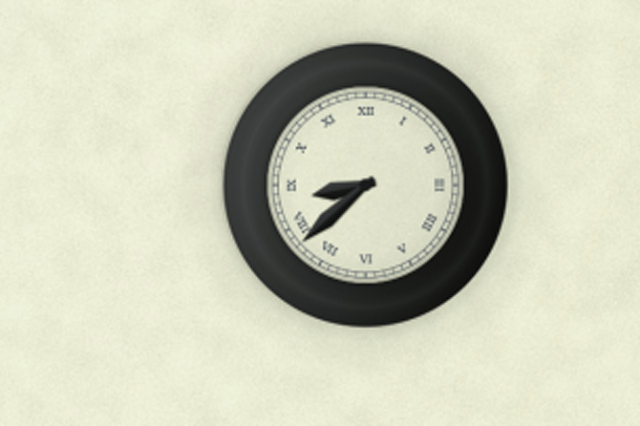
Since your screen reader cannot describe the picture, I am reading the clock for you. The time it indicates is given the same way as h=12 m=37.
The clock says h=8 m=38
